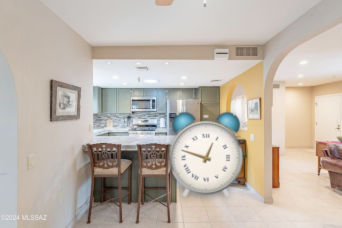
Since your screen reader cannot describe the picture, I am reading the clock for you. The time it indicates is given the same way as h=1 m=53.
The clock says h=12 m=48
